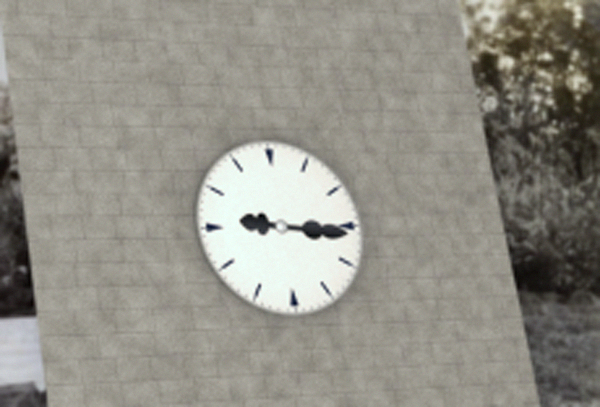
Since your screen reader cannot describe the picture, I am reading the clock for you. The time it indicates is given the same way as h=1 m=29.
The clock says h=9 m=16
